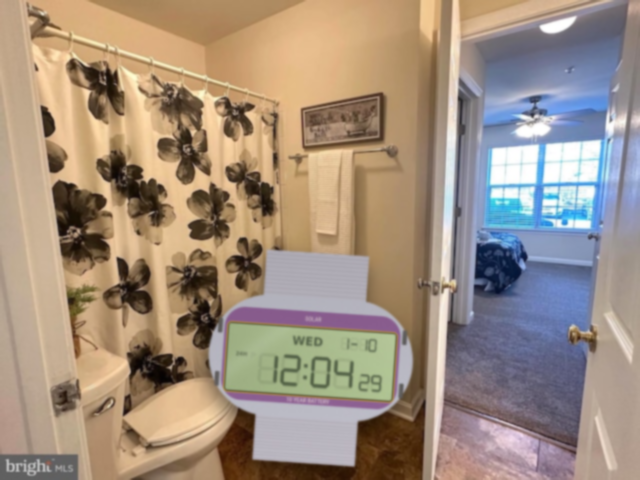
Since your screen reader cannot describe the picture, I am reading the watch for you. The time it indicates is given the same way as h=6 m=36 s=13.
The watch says h=12 m=4 s=29
